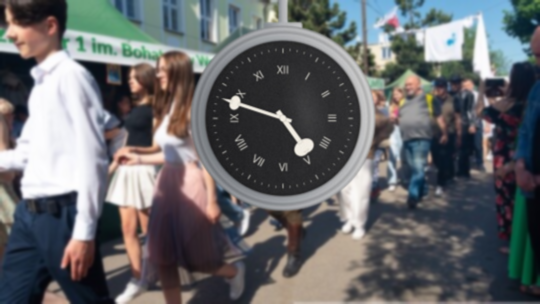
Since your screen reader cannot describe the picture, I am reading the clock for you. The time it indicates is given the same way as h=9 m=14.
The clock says h=4 m=48
